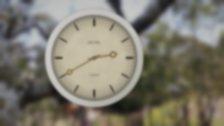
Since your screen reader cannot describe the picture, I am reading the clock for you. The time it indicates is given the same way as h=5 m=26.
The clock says h=2 m=40
